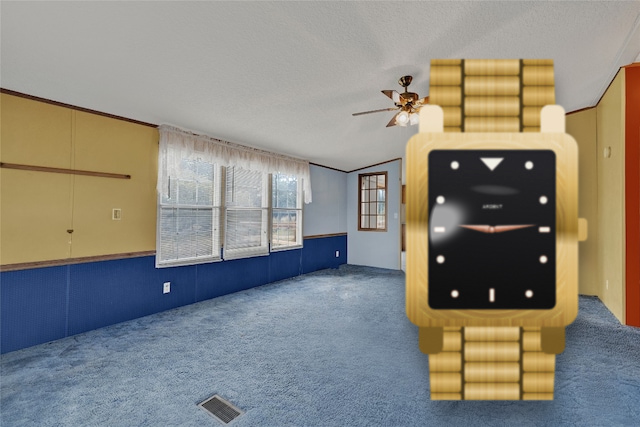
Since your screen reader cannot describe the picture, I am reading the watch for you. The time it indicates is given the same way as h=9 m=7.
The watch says h=9 m=14
